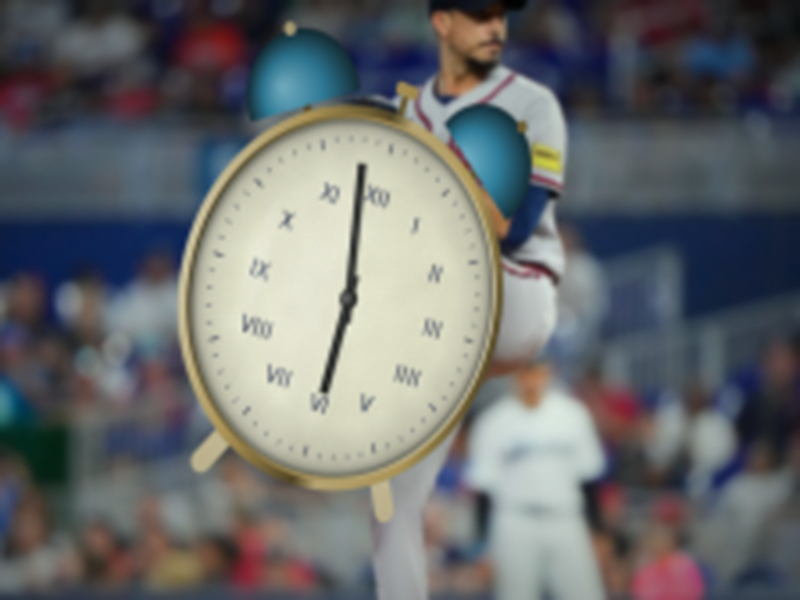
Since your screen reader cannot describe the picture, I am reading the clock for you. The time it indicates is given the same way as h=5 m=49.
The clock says h=5 m=58
